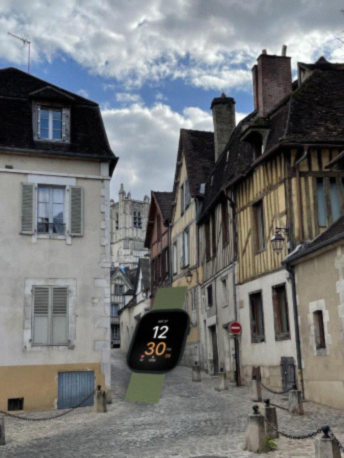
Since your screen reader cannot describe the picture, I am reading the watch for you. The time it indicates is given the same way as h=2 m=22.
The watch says h=12 m=30
